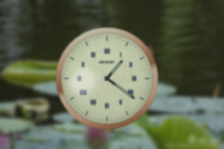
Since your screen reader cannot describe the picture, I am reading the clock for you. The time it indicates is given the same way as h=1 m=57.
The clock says h=1 m=21
